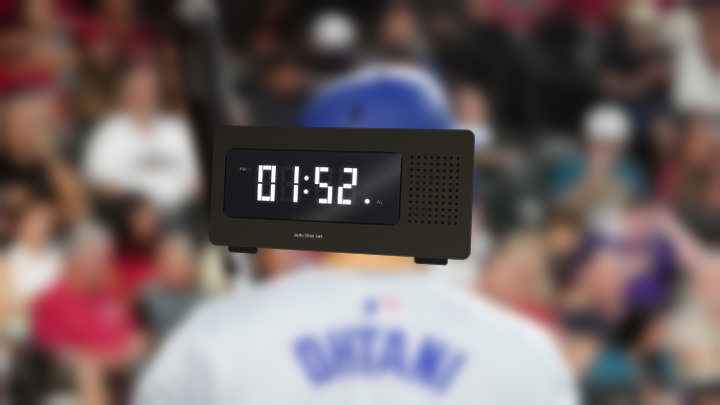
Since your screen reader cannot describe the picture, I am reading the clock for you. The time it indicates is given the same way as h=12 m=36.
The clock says h=1 m=52
